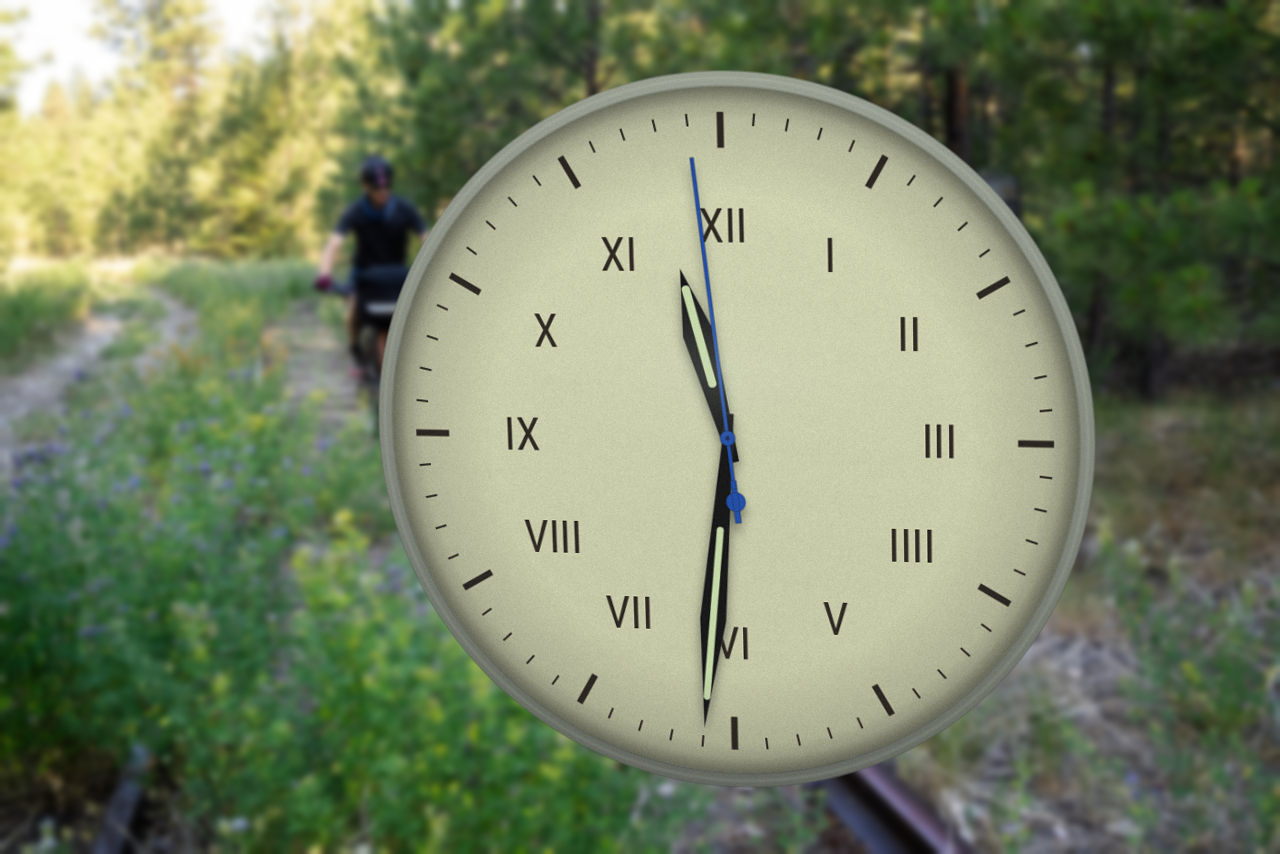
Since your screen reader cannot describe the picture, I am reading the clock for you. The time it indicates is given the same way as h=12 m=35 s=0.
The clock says h=11 m=30 s=59
